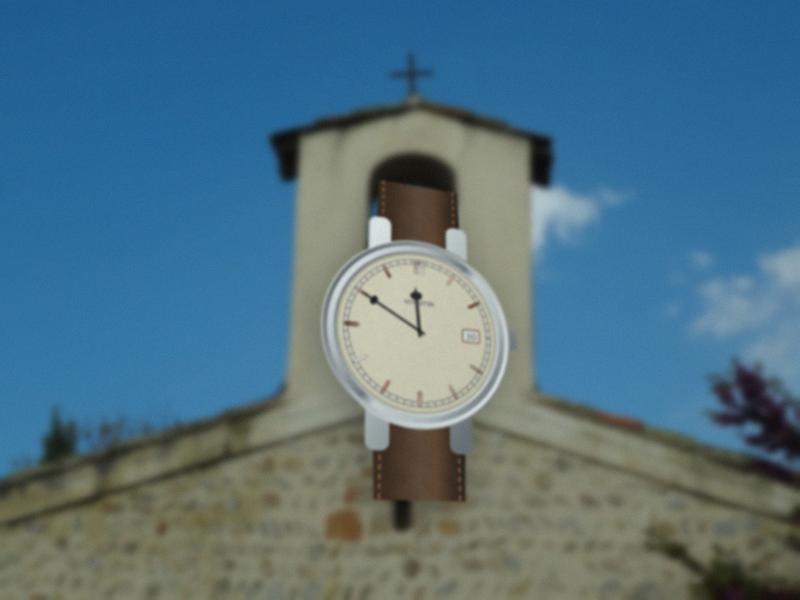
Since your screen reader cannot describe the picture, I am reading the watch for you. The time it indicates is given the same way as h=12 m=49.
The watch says h=11 m=50
